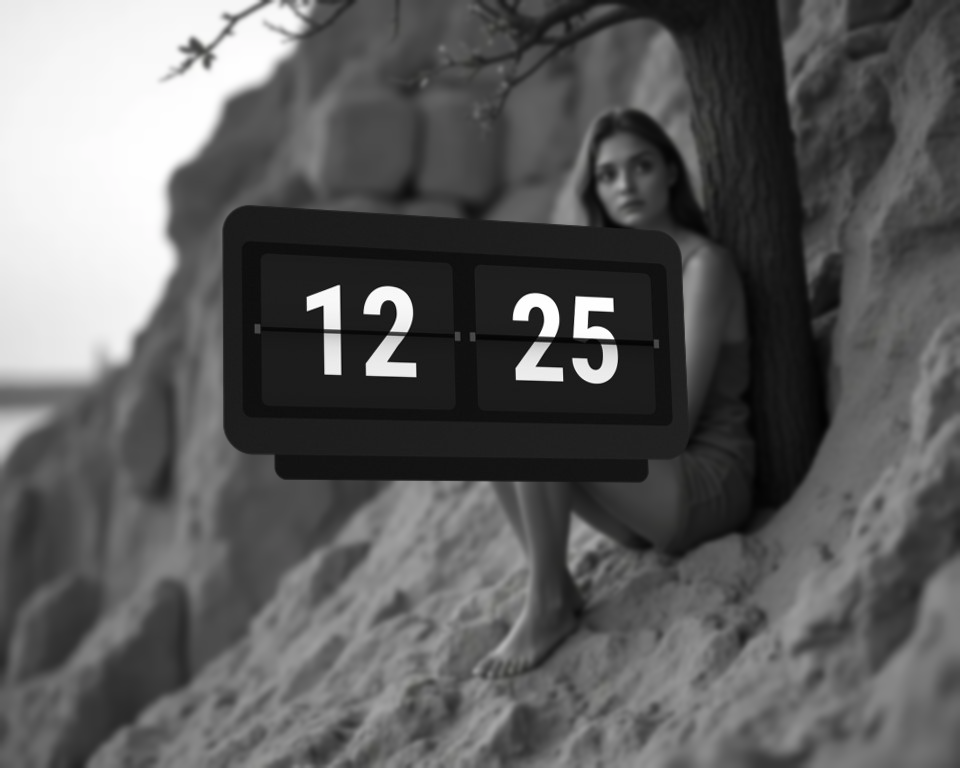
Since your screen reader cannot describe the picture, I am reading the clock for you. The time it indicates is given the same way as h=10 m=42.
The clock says h=12 m=25
